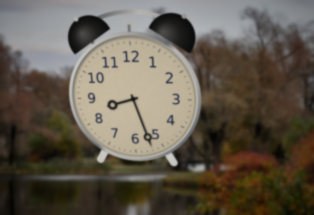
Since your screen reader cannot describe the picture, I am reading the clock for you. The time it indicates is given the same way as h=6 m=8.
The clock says h=8 m=27
